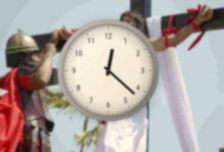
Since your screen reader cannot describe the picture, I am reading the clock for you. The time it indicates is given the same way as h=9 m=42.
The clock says h=12 m=22
